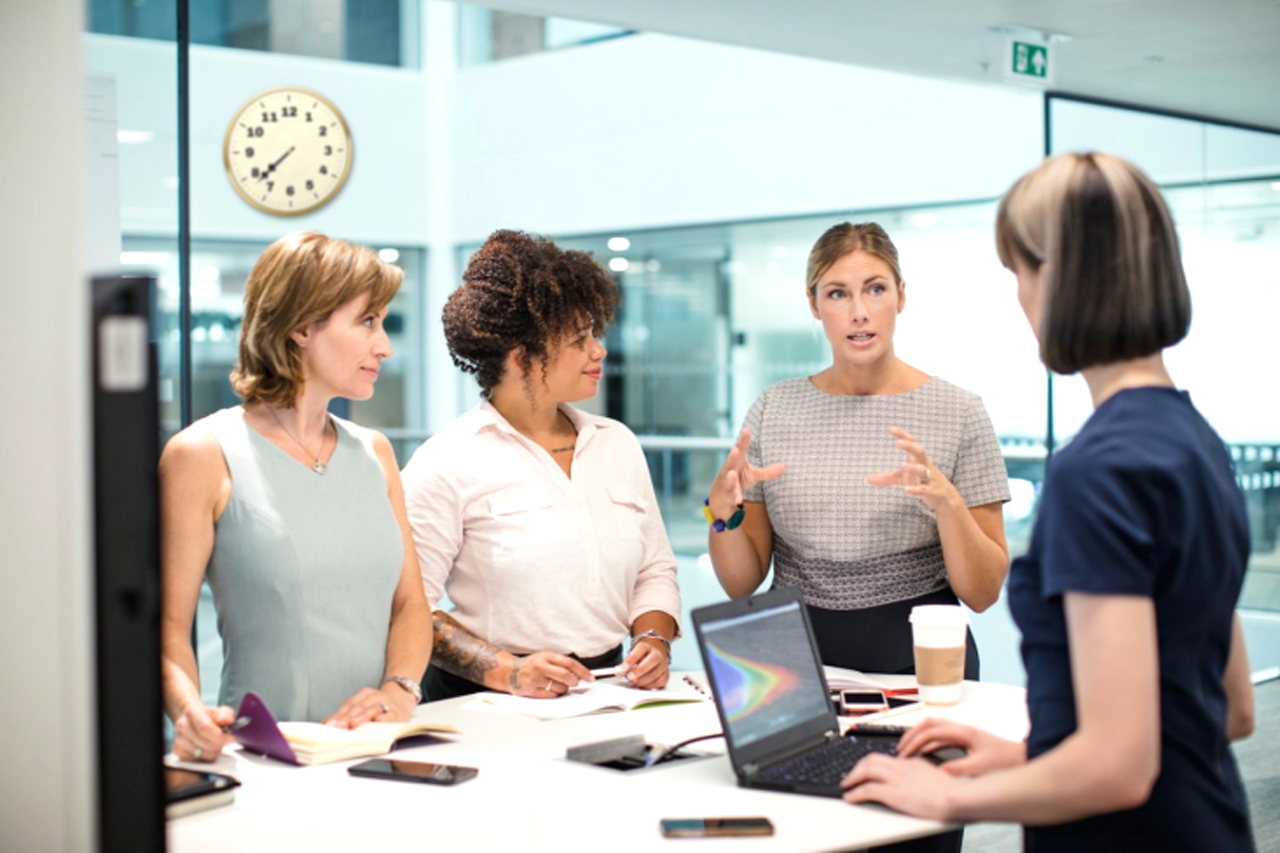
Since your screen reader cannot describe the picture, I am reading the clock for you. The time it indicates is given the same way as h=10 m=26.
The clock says h=7 m=38
